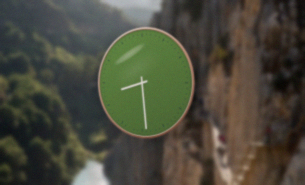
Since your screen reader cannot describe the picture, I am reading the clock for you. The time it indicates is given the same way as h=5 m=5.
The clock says h=8 m=29
